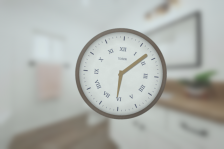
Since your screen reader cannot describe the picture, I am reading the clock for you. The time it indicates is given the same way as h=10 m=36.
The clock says h=6 m=8
